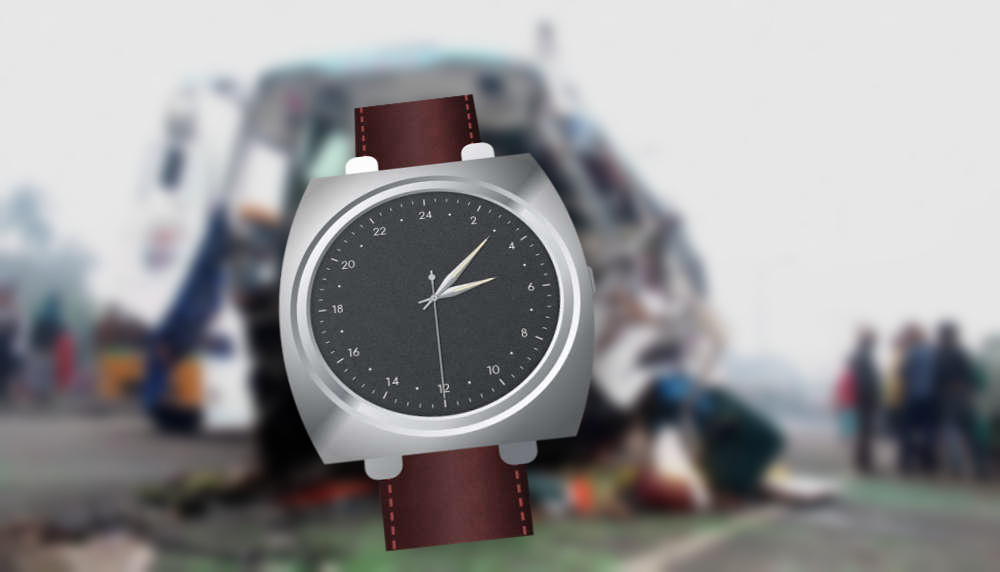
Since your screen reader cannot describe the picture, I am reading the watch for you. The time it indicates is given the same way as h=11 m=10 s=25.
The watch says h=5 m=7 s=30
